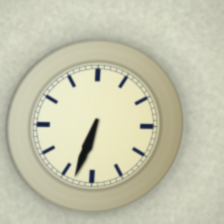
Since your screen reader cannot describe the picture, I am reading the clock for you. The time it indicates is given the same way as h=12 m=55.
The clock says h=6 m=33
